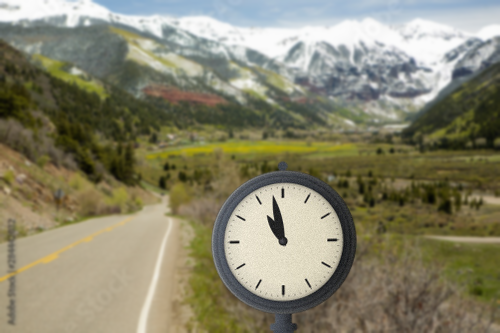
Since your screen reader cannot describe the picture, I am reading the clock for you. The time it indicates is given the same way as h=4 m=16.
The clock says h=10 m=58
